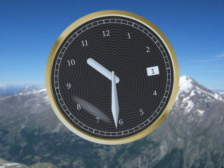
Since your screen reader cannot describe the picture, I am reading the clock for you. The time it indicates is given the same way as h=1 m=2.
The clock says h=10 m=31
